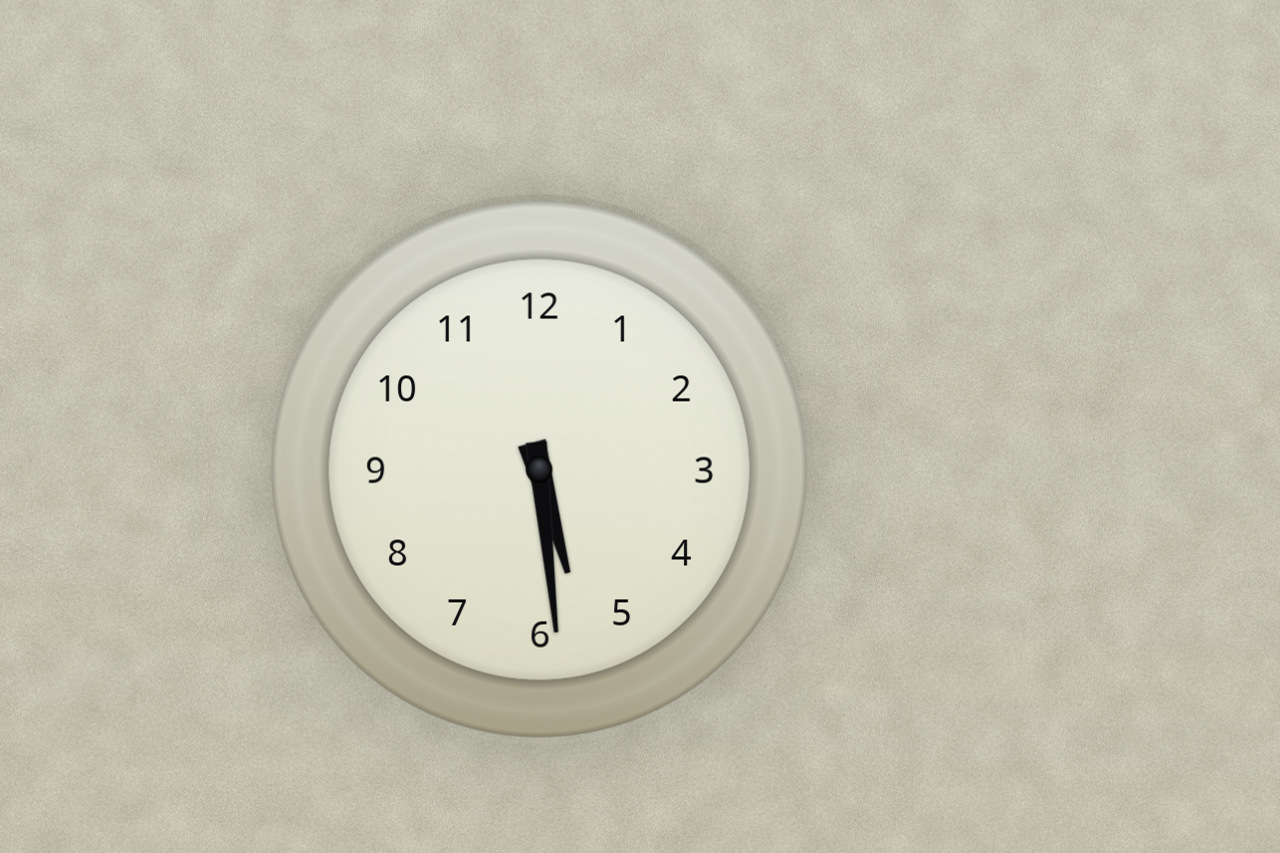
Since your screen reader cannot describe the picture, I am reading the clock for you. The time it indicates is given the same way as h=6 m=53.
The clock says h=5 m=29
